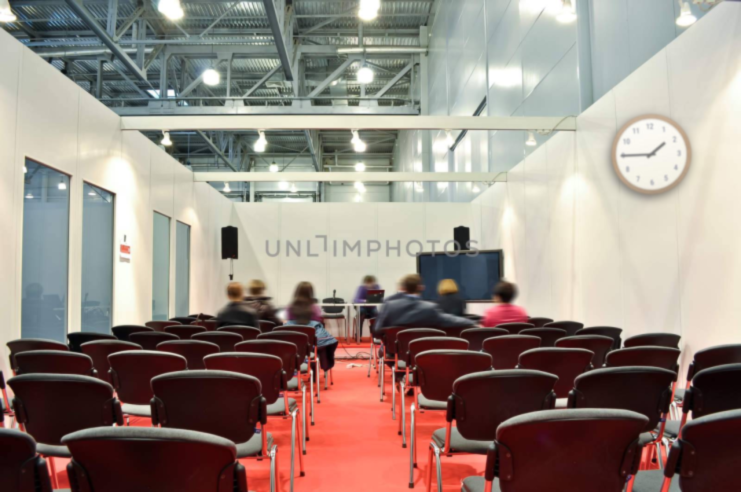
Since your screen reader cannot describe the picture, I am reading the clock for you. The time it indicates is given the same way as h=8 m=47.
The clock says h=1 m=45
